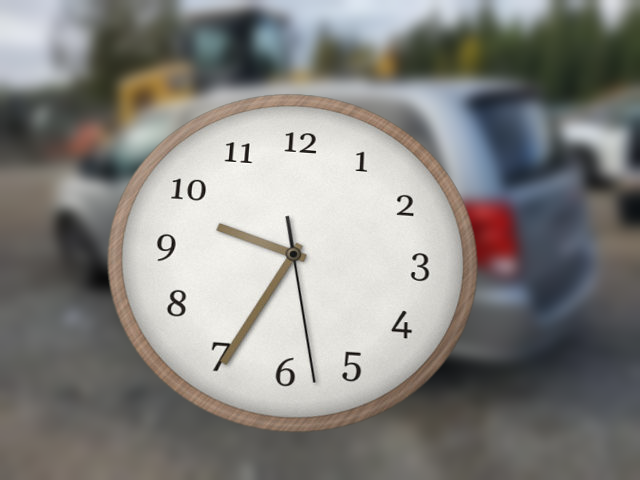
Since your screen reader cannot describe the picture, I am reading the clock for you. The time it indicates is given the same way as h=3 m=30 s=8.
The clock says h=9 m=34 s=28
